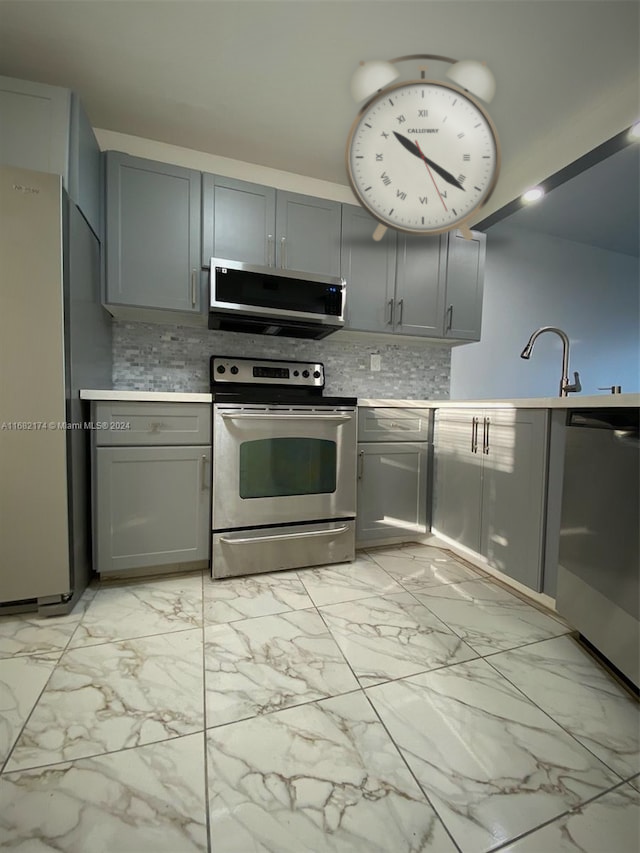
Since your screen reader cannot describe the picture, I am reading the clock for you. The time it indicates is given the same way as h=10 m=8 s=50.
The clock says h=10 m=21 s=26
